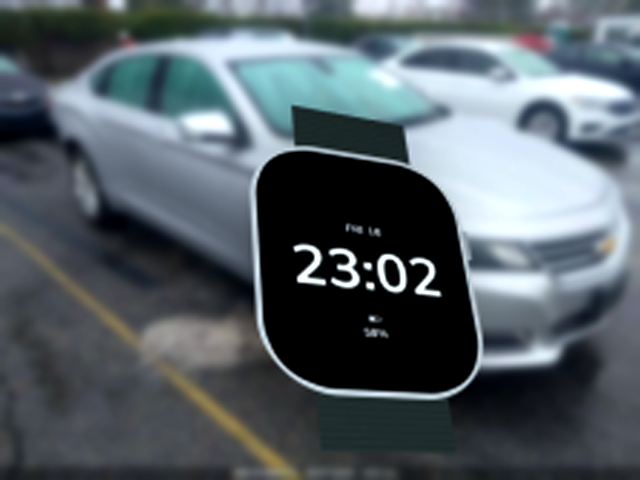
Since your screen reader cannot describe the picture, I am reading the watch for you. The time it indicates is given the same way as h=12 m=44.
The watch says h=23 m=2
